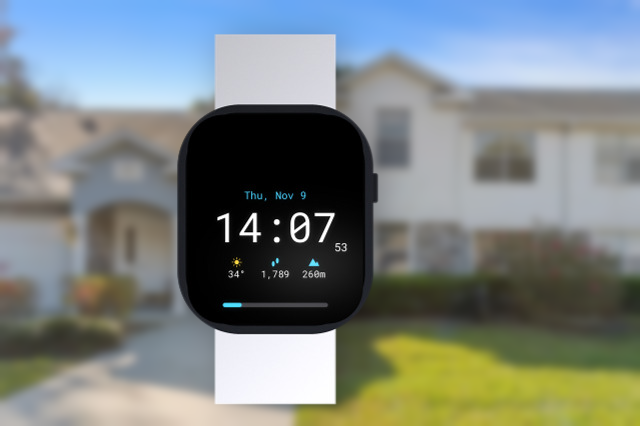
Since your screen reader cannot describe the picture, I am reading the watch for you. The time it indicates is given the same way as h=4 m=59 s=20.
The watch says h=14 m=7 s=53
